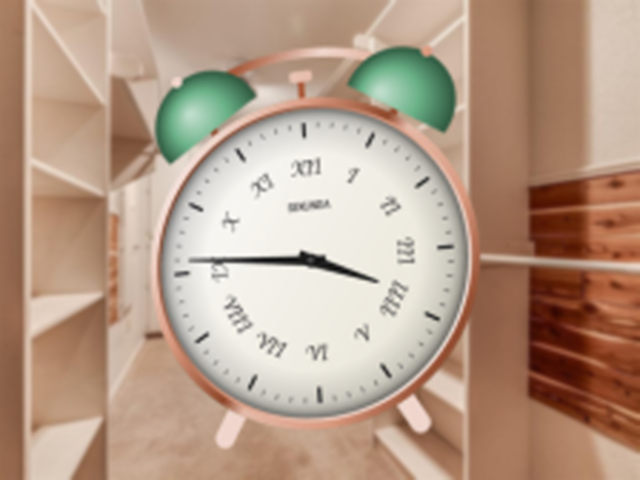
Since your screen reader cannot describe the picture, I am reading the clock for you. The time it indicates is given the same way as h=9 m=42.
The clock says h=3 m=46
